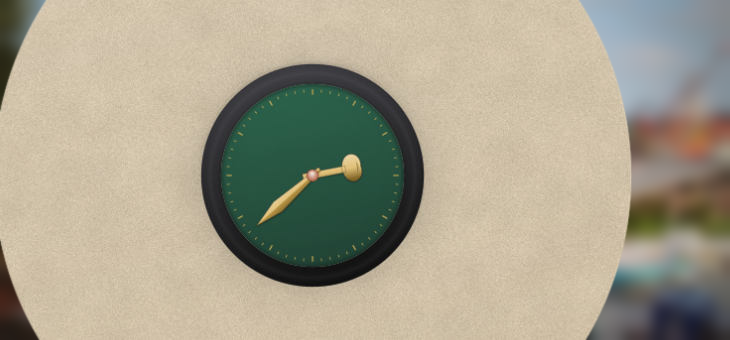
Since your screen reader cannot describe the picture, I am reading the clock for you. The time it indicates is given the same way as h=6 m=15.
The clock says h=2 m=38
